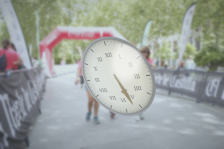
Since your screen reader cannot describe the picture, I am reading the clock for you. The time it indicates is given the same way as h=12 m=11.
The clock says h=5 m=27
